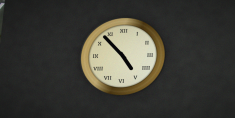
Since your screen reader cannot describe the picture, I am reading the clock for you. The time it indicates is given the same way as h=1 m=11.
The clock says h=4 m=53
